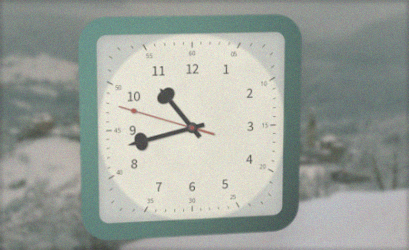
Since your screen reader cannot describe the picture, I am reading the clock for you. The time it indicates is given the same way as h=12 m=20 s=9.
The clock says h=10 m=42 s=48
